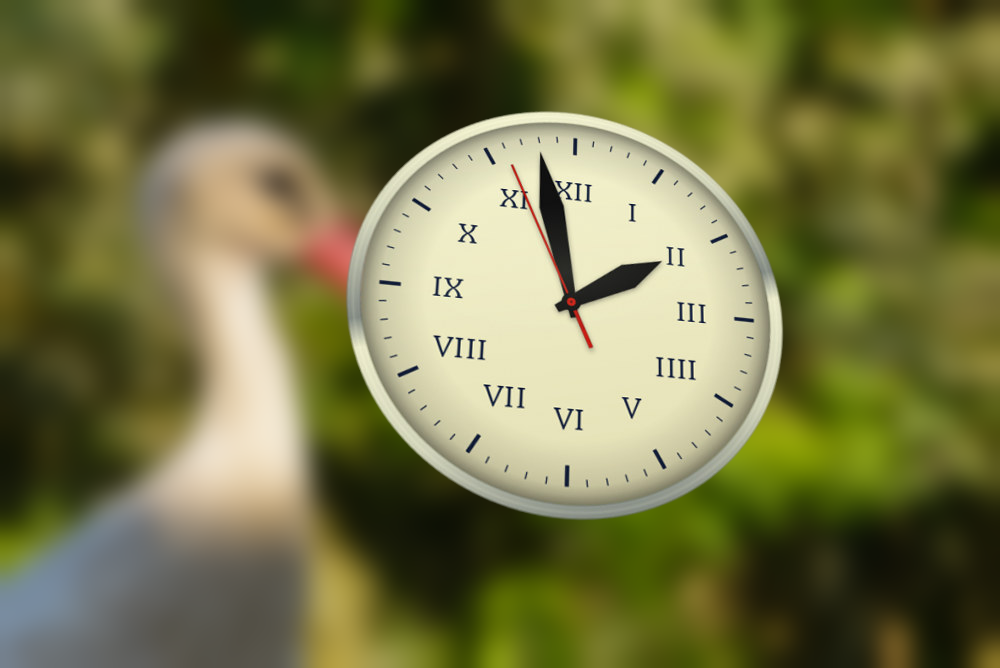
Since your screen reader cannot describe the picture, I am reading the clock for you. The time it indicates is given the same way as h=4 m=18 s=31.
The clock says h=1 m=57 s=56
